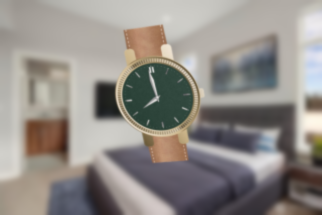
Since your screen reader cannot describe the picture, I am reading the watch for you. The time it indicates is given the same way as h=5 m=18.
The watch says h=7 m=59
